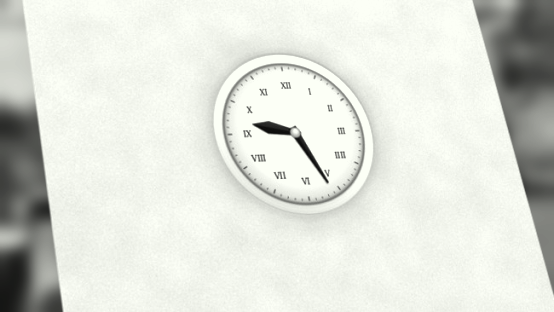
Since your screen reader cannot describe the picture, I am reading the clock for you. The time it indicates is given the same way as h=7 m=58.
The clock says h=9 m=26
